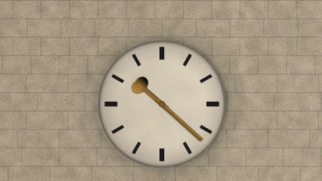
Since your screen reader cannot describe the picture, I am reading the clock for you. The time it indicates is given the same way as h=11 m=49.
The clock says h=10 m=22
